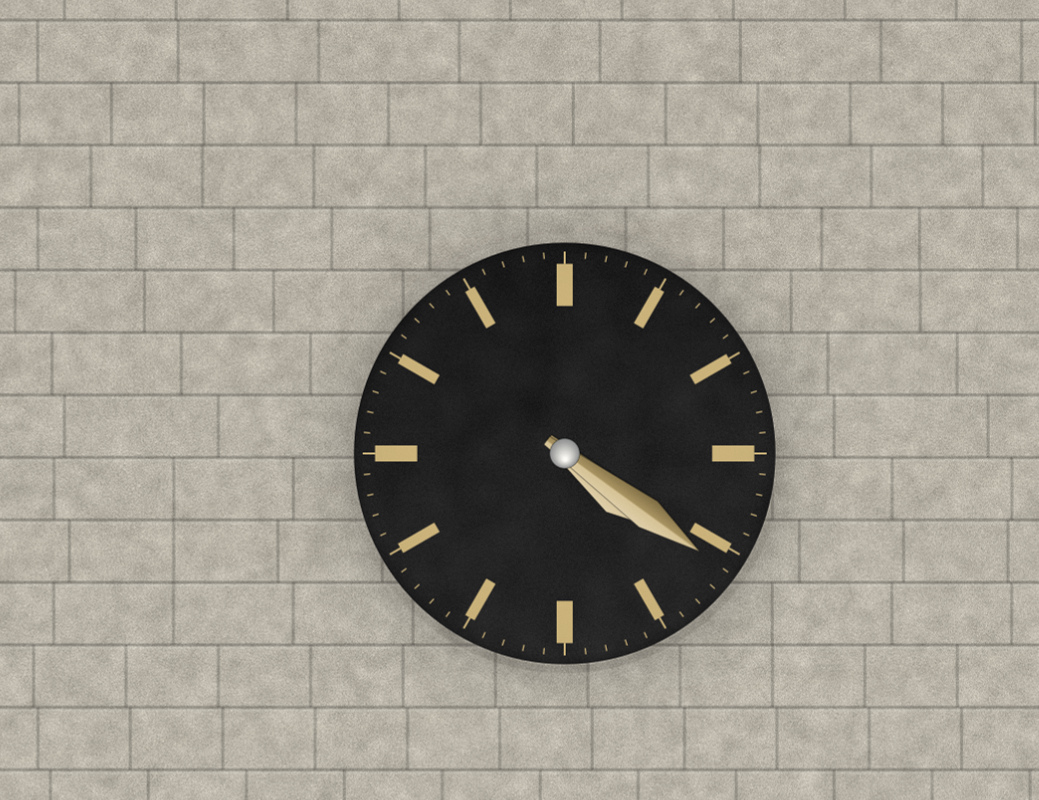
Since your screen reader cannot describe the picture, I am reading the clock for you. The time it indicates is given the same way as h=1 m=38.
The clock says h=4 m=21
